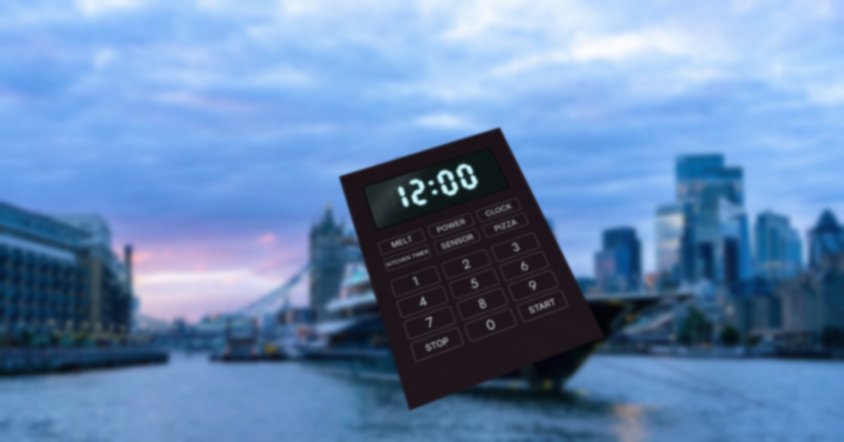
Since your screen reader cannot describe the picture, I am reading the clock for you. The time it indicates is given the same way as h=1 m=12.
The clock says h=12 m=0
